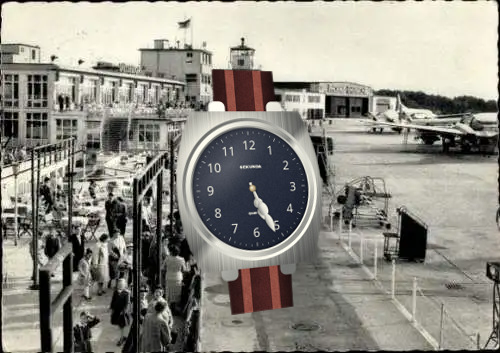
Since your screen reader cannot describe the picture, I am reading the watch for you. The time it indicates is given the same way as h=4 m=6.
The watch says h=5 m=26
